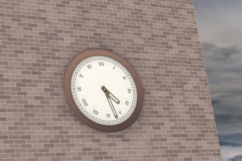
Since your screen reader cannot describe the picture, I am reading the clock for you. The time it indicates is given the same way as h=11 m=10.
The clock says h=4 m=27
